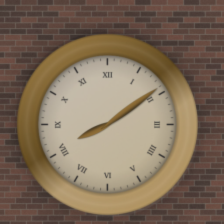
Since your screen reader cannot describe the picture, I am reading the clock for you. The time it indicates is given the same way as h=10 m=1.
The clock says h=8 m=9
